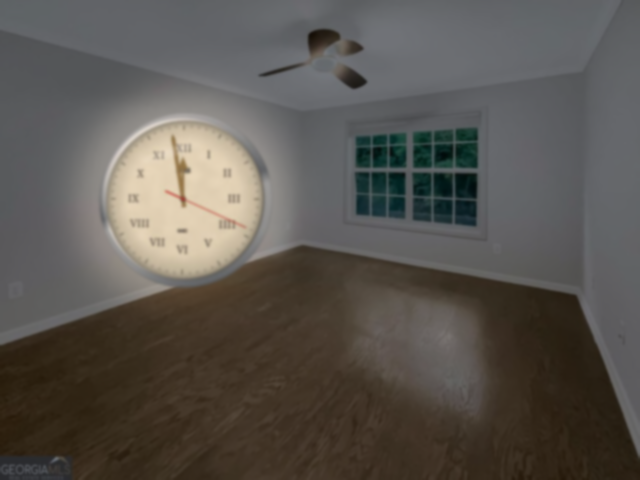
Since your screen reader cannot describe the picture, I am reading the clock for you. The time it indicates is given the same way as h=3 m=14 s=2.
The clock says h=11 m=58 s=19
